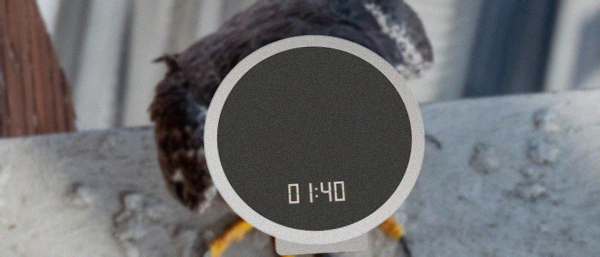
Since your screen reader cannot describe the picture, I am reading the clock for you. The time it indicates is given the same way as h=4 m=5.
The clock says h=1 m=40
